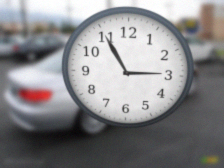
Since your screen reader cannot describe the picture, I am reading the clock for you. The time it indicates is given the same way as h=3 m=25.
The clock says h=2 m=55
